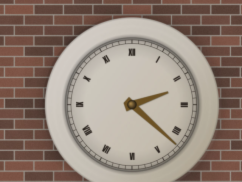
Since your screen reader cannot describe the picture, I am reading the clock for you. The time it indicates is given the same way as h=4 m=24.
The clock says h=2 m=22
